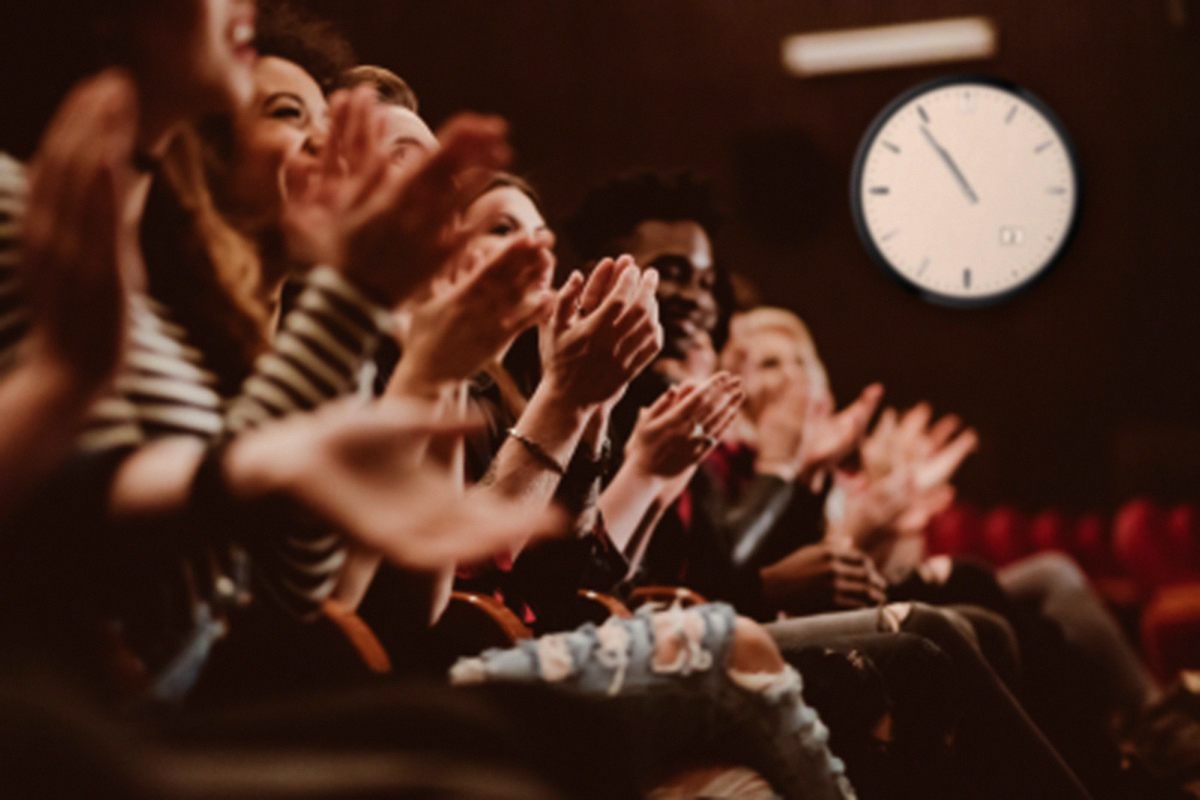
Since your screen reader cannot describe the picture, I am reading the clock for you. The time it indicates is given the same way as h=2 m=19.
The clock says h=10 m=54
